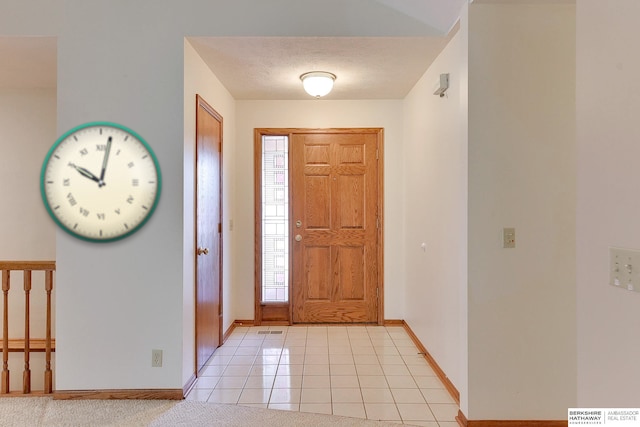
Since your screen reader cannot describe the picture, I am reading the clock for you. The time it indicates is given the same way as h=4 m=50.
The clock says h=10 m=2
